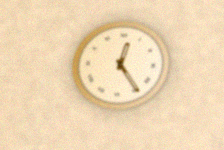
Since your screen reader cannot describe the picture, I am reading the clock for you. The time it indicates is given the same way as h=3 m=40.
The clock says h=12 m=24
